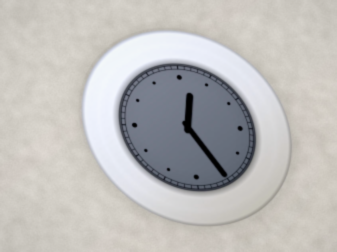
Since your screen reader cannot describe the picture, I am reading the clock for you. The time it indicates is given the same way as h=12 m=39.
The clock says h=12 m=25
